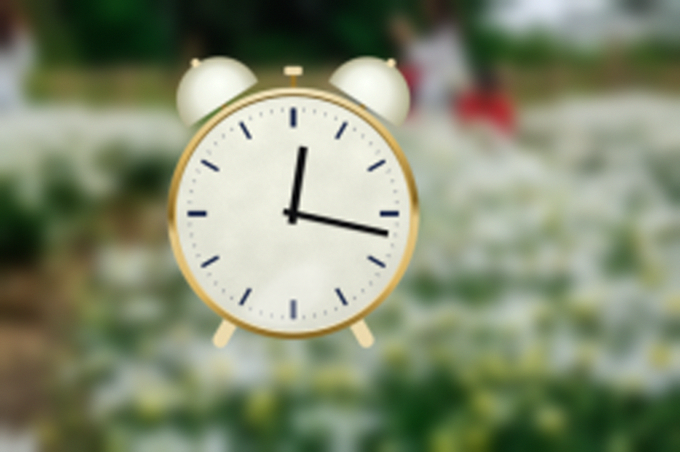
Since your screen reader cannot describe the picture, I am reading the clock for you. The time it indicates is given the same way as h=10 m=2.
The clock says h=12 m=17
